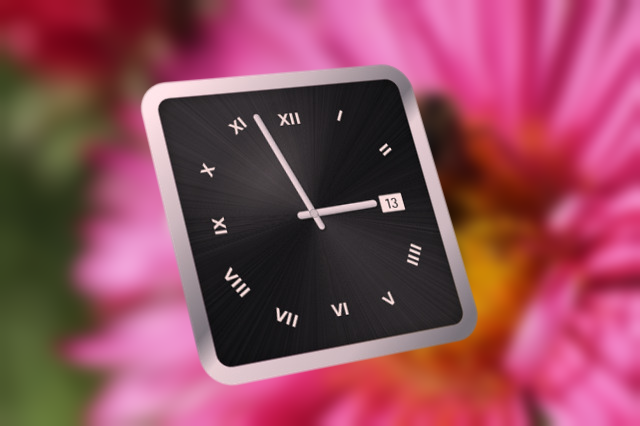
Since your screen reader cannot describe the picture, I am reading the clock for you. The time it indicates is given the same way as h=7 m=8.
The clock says h=2 m=57
